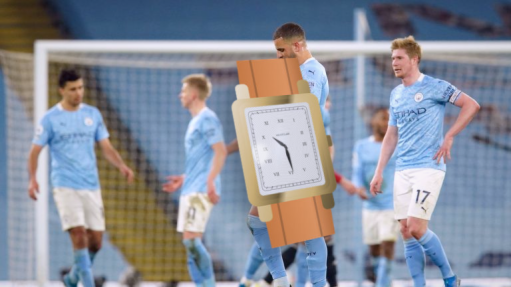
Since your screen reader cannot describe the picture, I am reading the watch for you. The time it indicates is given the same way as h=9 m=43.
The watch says h=10 m=29
